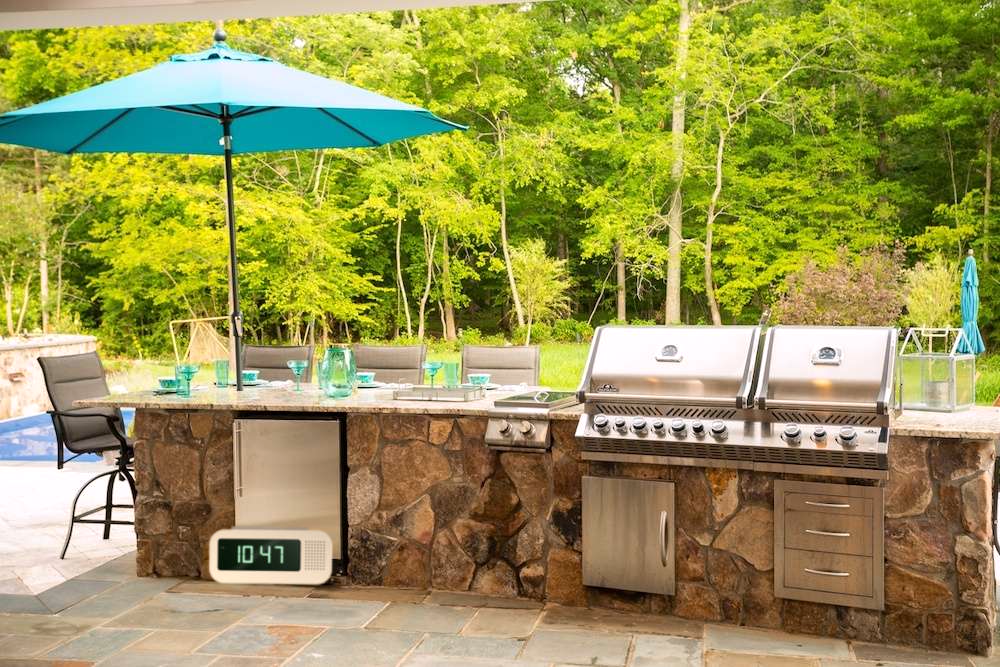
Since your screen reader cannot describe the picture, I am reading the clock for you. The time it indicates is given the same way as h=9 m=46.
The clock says h=10 m=47
